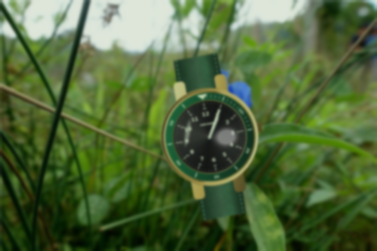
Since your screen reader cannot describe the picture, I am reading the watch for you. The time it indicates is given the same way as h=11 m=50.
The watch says h=1 m=5
